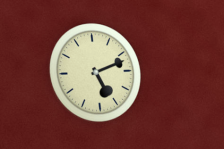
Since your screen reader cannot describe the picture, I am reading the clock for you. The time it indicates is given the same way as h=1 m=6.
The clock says h=5 m=12
